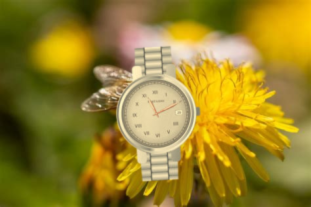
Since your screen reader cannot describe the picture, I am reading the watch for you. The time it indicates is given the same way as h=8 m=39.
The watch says h=11 m=11
